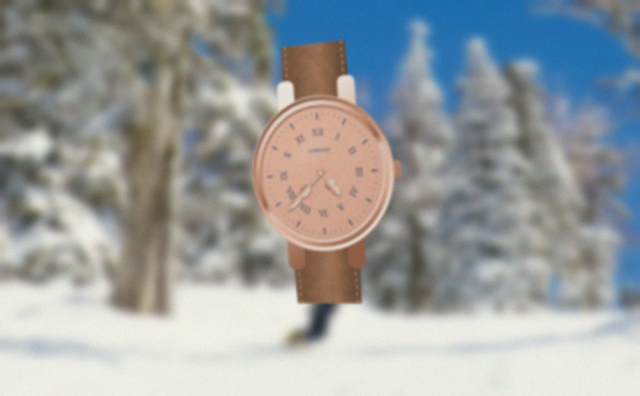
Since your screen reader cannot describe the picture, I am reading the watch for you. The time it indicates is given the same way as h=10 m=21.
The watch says h=4 m=38
